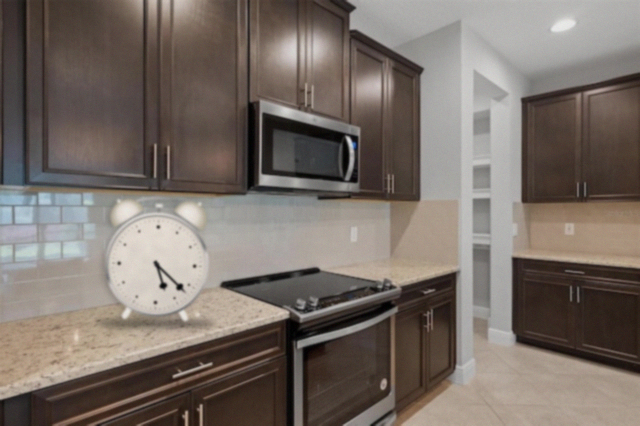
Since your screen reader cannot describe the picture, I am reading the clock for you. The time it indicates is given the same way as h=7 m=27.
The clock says h=5 m=22
